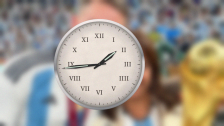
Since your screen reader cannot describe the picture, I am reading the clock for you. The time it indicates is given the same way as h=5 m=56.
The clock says h=1 m=44
